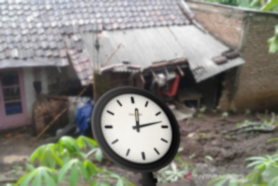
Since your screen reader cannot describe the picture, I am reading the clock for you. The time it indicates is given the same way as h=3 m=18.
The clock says h=12 m=13
